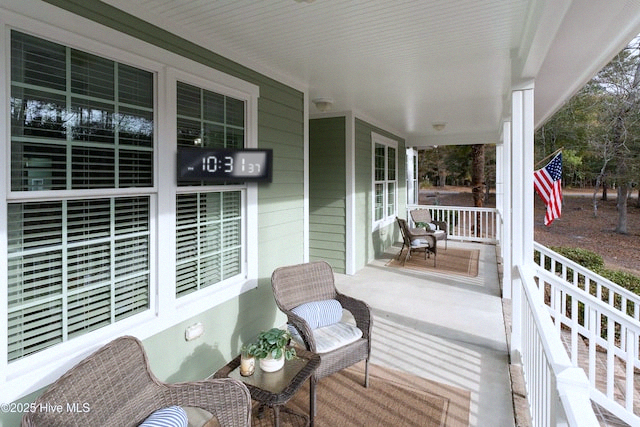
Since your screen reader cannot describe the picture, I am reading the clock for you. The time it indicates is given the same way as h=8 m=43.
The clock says h=10 m=31
